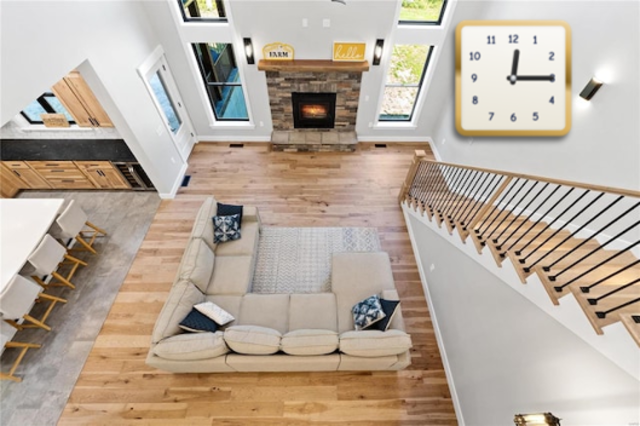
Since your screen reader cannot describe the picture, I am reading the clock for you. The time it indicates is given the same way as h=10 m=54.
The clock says h=12 m=15
